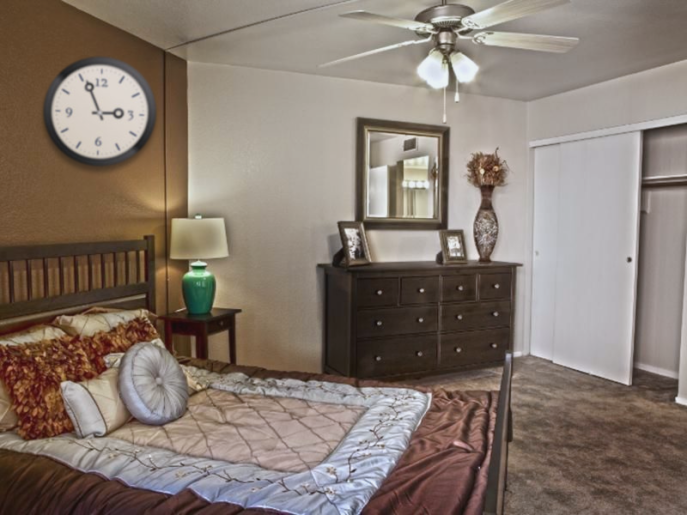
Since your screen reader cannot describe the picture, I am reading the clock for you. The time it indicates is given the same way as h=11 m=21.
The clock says h=2 m=56
